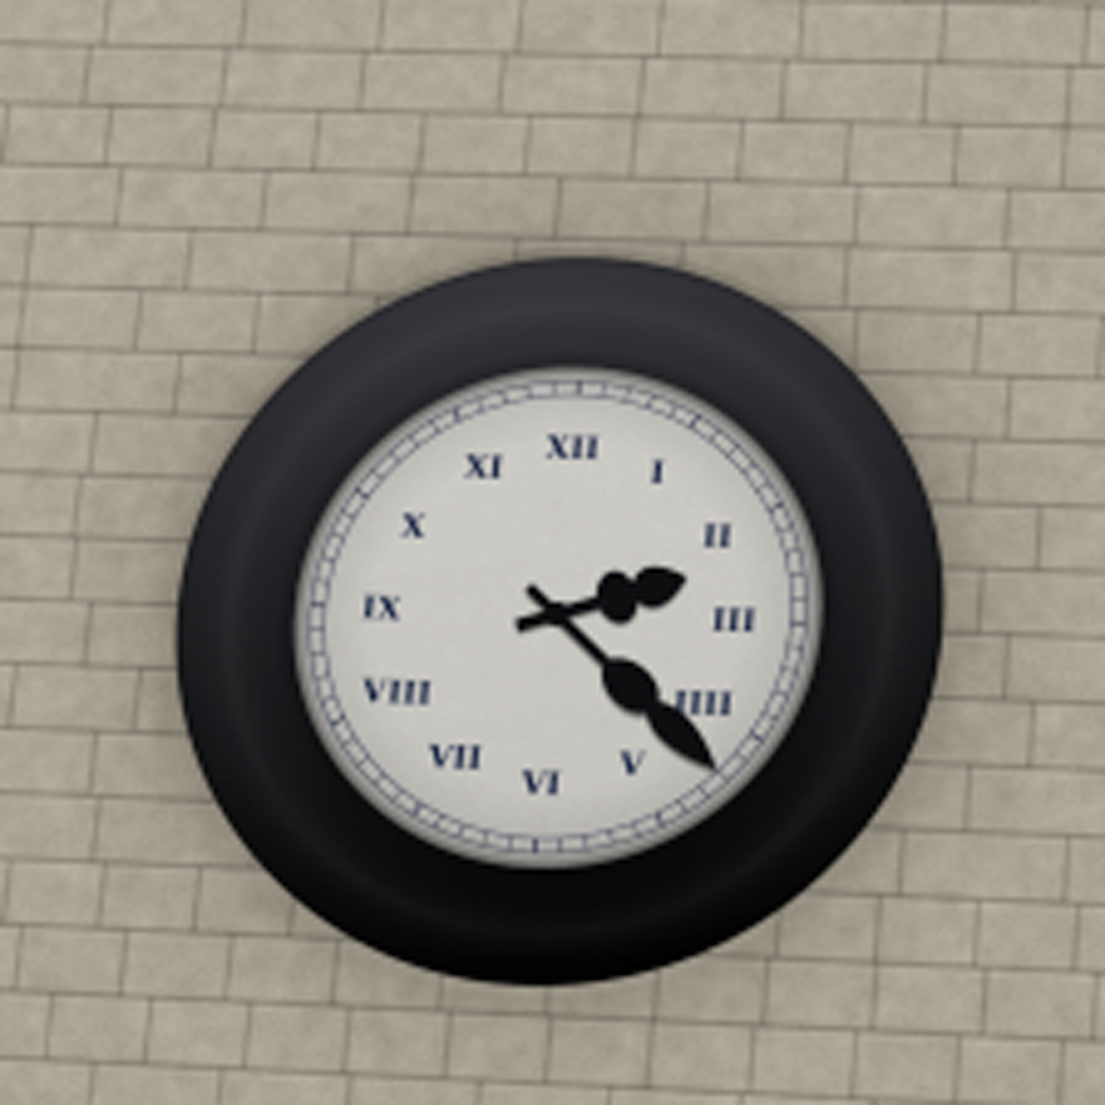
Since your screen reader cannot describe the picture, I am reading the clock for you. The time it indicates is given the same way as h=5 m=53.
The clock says h=2 m=22
